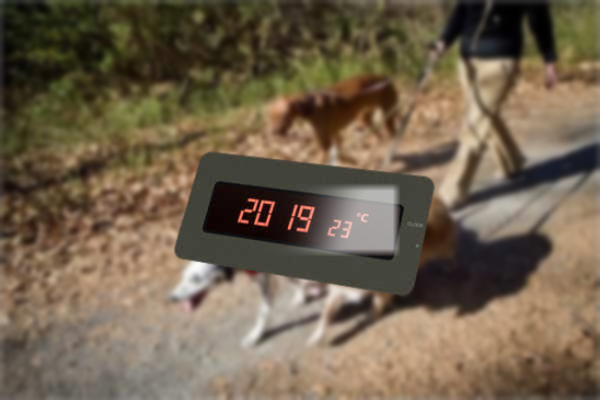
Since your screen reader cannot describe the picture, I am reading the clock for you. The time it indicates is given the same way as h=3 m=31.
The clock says h=20 m=19
